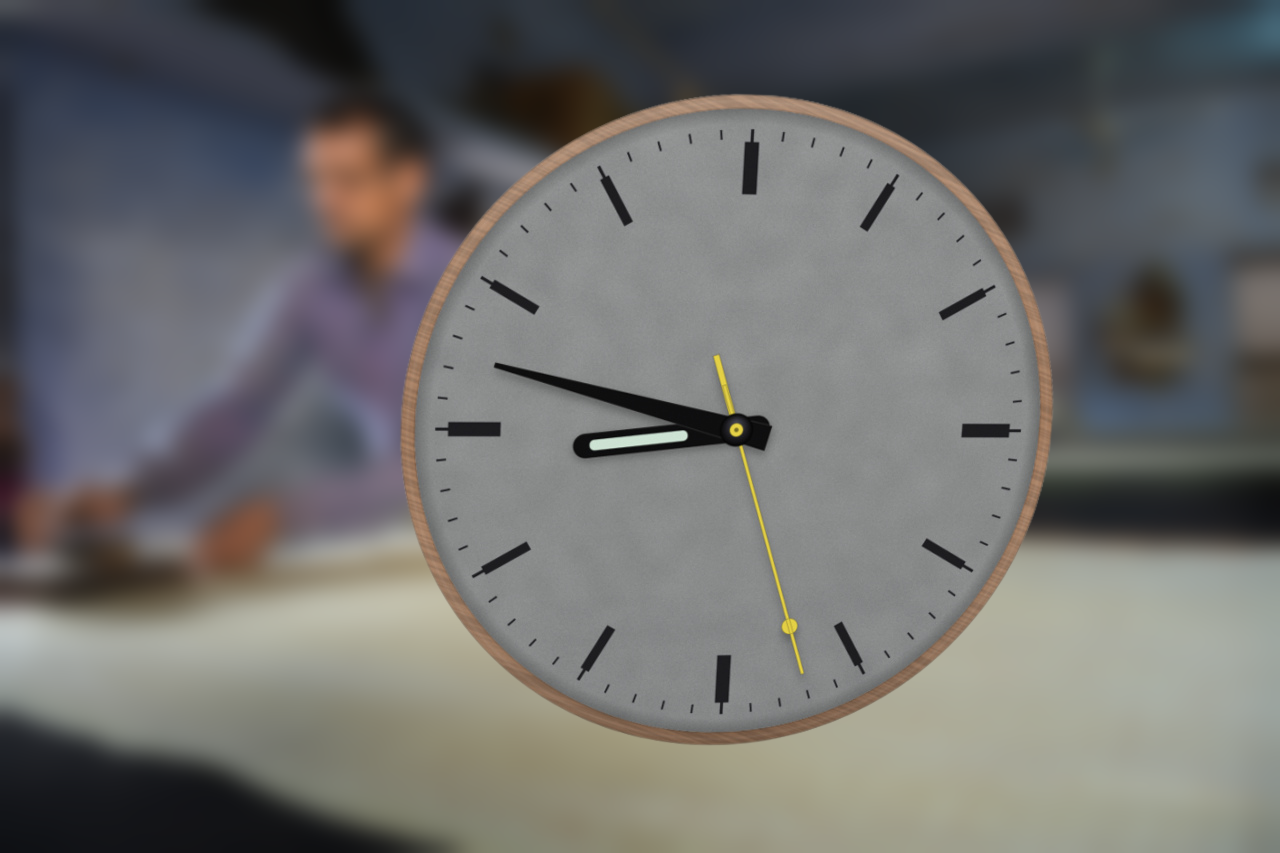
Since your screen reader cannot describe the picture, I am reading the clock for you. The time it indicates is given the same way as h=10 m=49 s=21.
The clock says h=8 m=47 s=27
